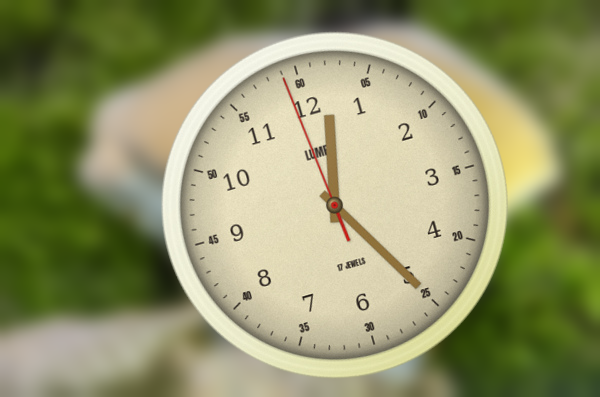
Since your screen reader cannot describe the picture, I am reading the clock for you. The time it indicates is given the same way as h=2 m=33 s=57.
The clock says h=12 m=24 s=59
